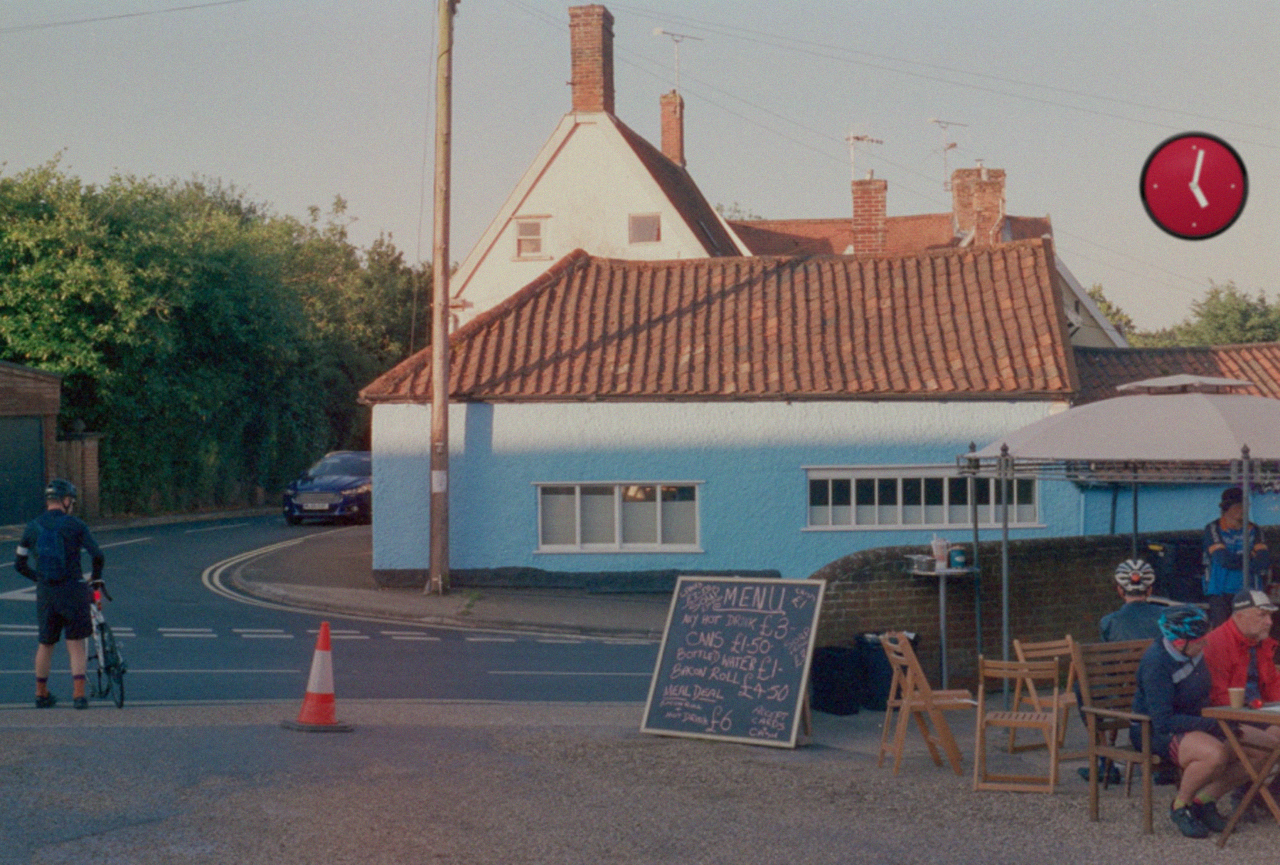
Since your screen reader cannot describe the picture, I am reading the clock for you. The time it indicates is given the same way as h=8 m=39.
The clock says h=5 m=2
